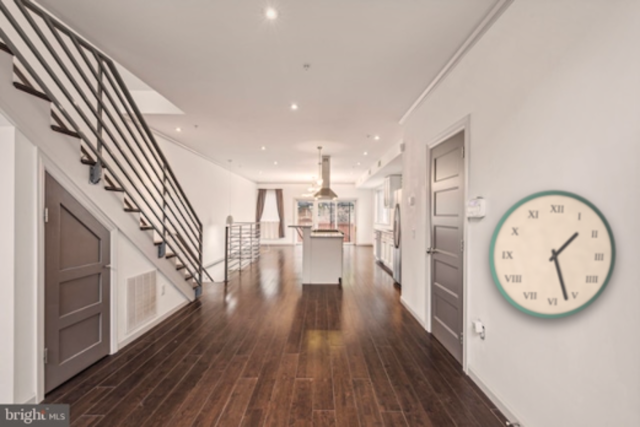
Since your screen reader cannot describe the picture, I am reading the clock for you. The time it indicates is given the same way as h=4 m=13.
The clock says h=1 m=27
